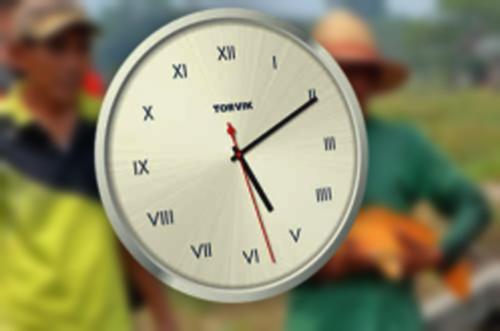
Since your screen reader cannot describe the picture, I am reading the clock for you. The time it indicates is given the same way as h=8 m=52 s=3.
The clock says h=5 m=10 s=28
